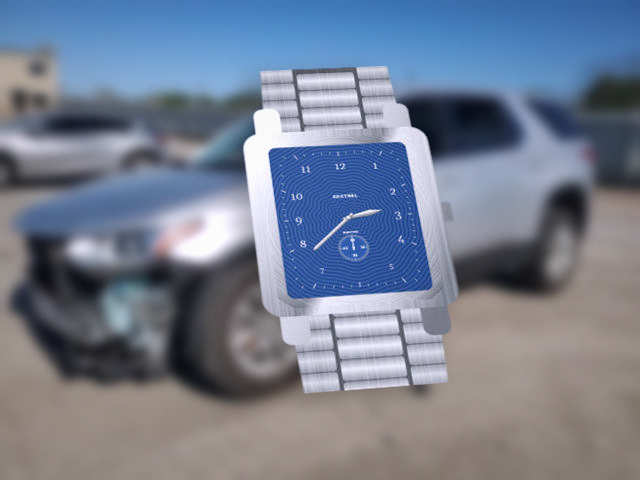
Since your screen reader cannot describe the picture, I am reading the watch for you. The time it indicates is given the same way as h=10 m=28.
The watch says h=2 m=38
